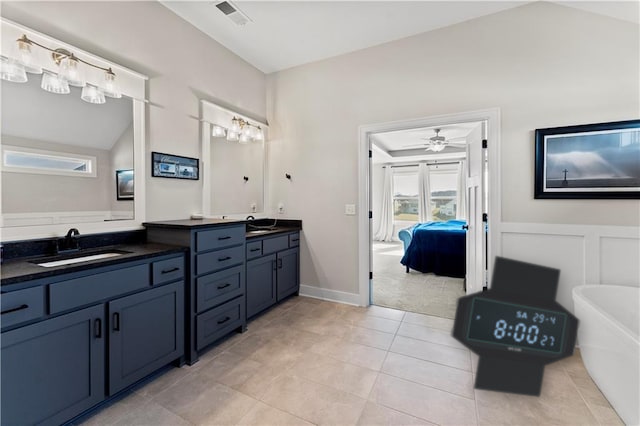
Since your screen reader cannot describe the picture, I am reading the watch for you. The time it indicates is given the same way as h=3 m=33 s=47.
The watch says h=8 m=0 s=27
